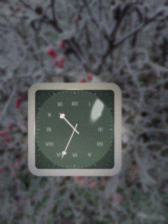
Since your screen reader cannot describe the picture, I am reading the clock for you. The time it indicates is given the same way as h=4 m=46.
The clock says h=10 m=34
